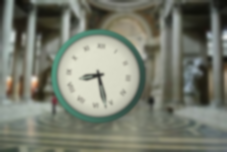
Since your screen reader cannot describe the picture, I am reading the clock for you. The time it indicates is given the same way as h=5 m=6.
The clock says h=8 m=27
